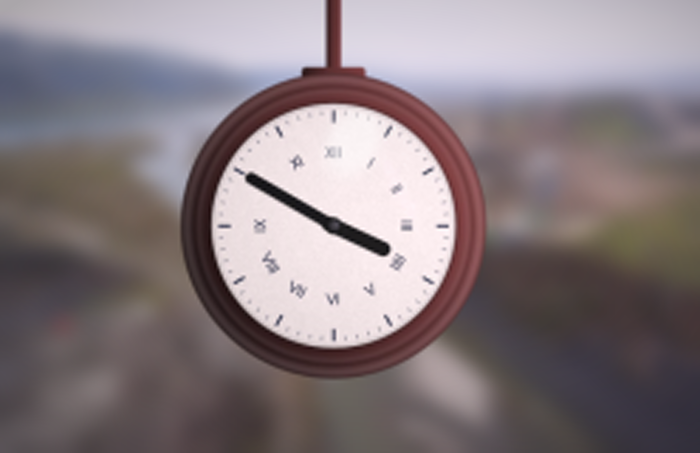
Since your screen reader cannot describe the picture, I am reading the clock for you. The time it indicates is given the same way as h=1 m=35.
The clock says h=3 m=50
